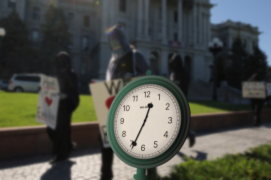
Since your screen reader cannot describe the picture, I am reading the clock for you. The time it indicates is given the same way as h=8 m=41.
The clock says h=12 m=34
